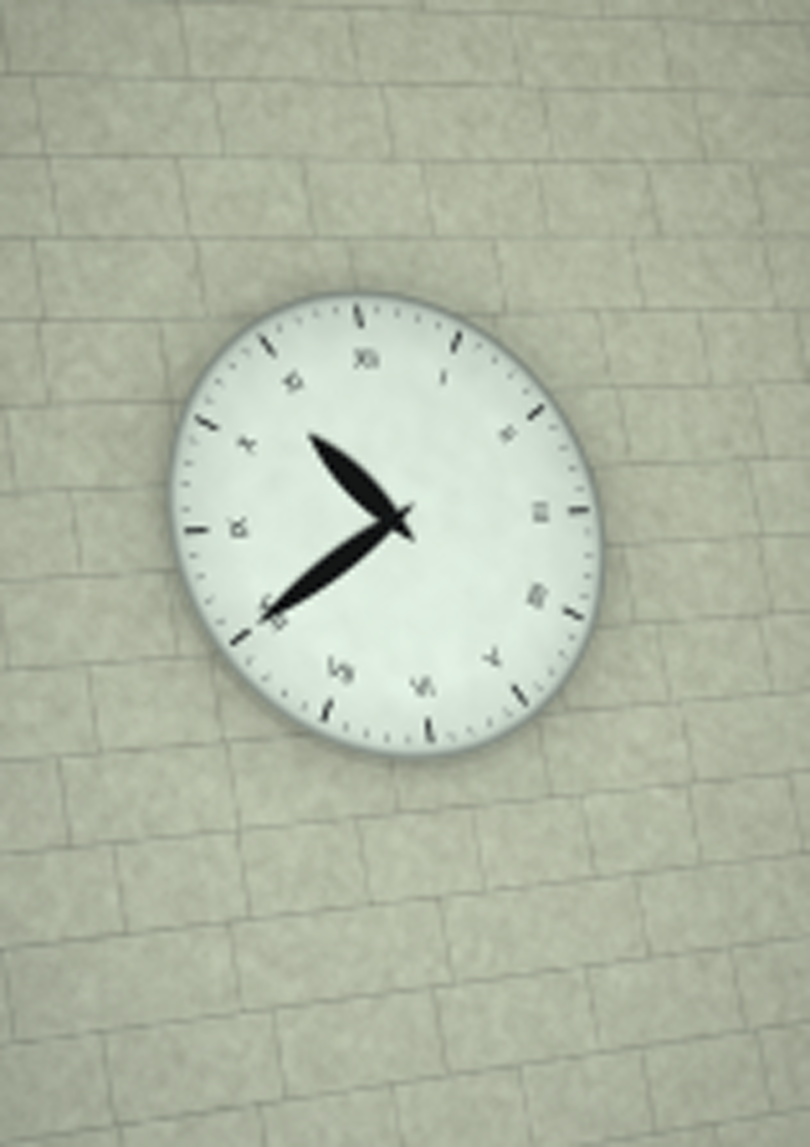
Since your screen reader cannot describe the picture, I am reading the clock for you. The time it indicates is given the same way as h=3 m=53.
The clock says h=10 m=40
